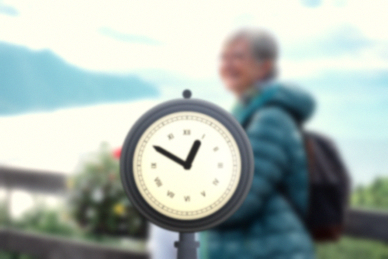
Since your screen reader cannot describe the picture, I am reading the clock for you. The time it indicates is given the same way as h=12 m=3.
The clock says h=12 m=50
